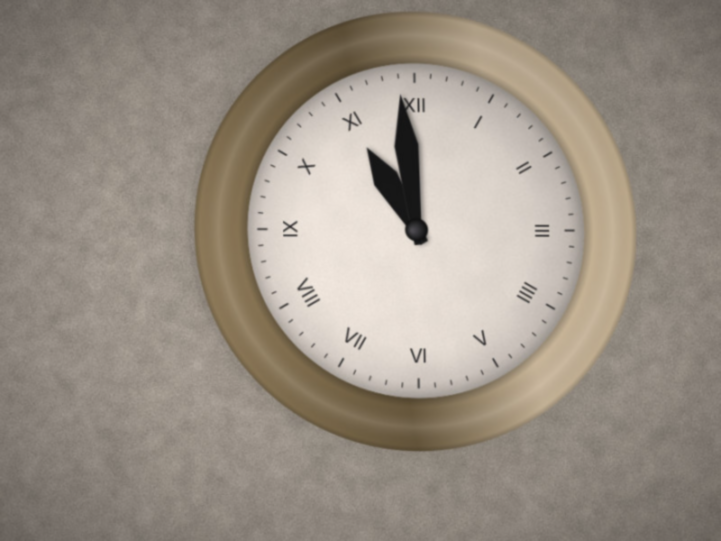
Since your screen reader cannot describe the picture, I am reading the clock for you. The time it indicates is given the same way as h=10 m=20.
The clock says h=10 m=59
